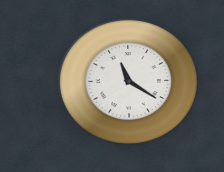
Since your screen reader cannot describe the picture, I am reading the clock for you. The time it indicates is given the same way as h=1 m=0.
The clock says h=11 m=21
